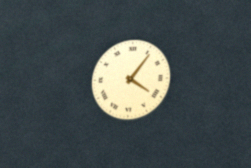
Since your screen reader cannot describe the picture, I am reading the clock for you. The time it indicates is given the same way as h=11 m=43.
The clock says h=4 m=6
